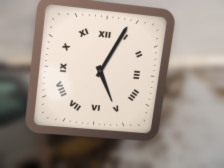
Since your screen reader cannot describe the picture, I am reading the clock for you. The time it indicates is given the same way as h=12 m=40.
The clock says h=5 m=4
